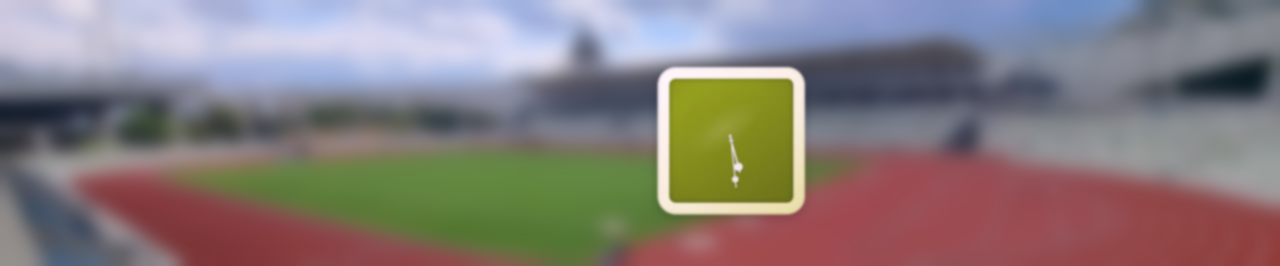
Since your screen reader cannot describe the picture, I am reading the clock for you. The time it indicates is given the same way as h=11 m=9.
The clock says h=5 m=29
